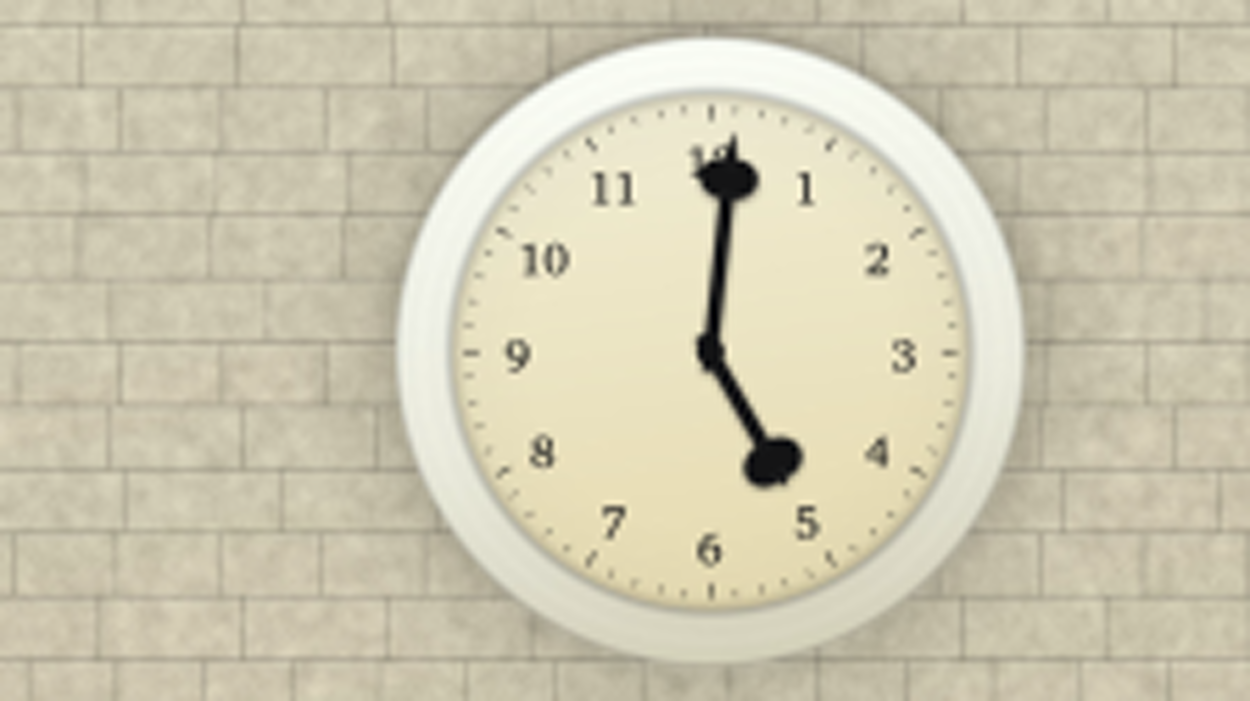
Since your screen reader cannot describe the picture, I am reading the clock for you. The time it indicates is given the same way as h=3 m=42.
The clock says h=5 m=1
